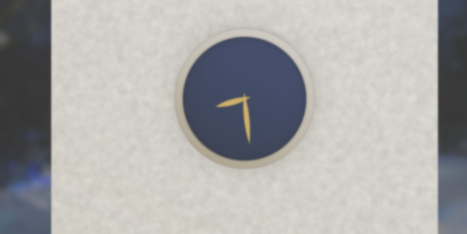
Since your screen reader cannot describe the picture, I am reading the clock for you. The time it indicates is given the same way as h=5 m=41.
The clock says h=8 m=29
